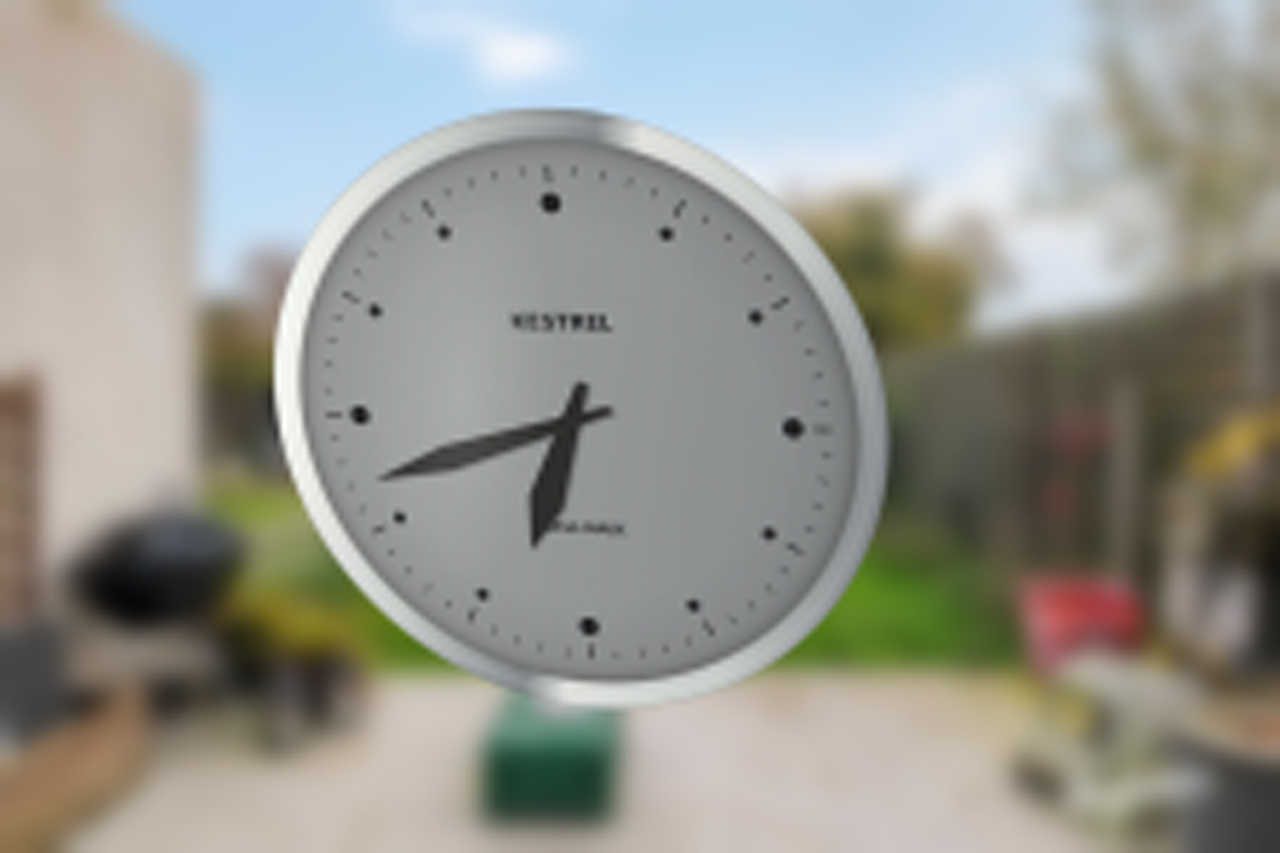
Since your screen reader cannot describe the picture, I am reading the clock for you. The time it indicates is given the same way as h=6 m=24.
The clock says h=6 m=42
